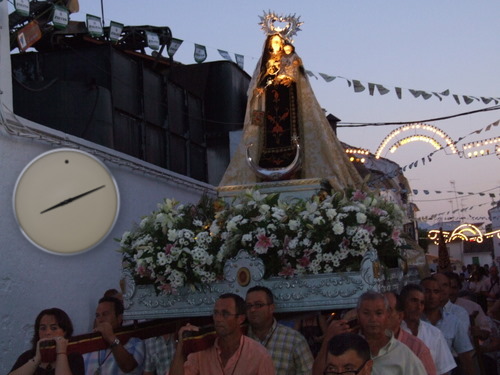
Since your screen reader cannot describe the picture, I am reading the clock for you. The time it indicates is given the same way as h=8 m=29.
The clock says h=8 m=11
